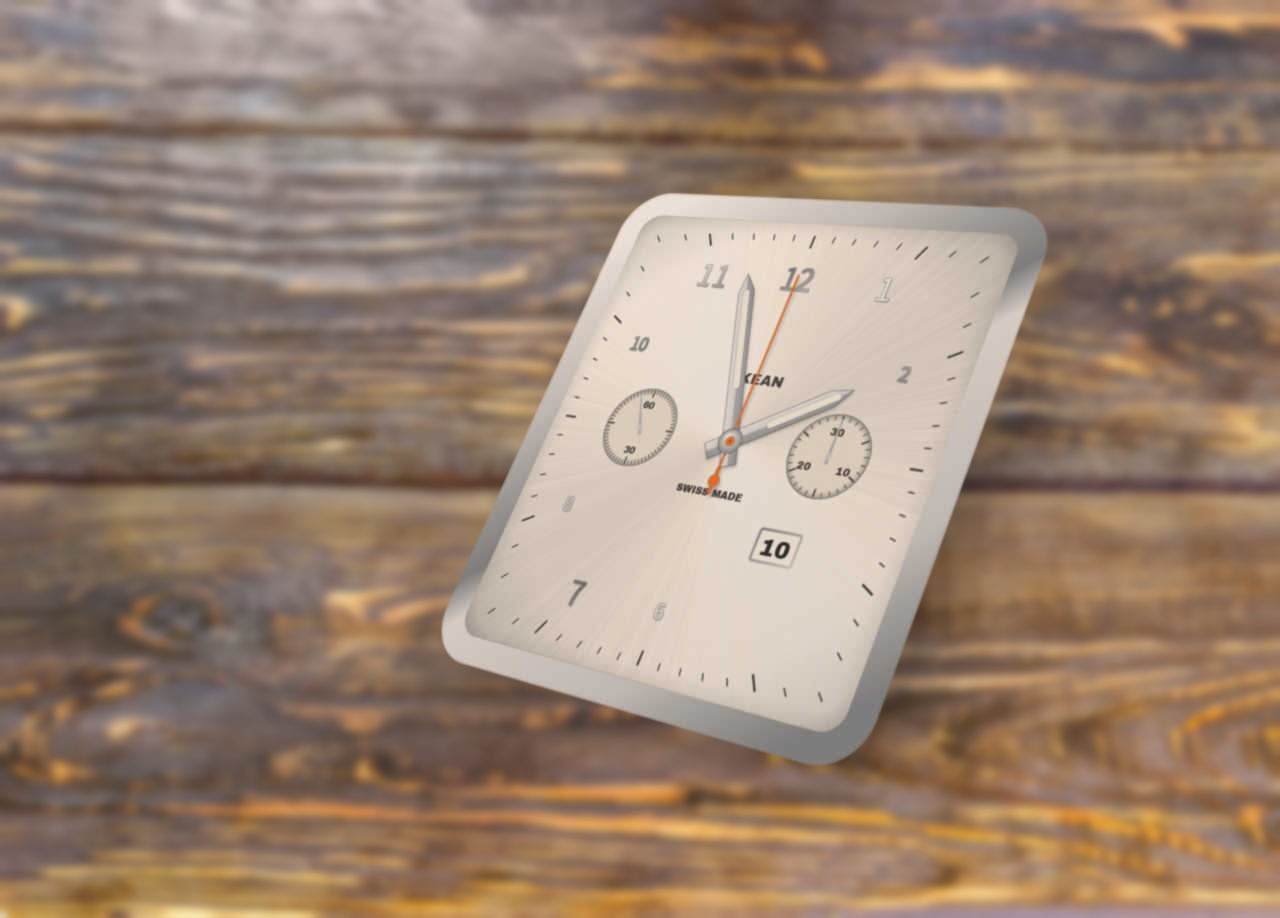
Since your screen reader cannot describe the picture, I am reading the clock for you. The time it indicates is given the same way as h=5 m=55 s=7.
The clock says h=1 m=56 s=56
